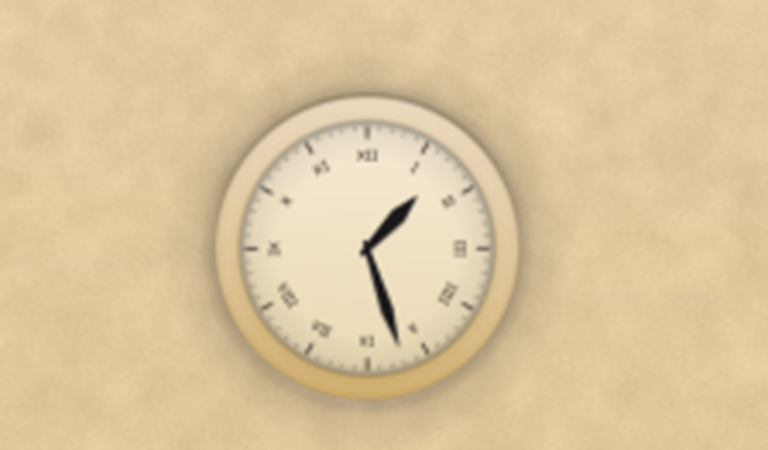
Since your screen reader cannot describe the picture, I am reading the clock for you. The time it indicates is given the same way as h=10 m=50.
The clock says h=1 m=27
